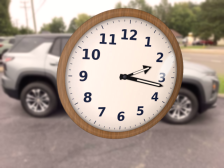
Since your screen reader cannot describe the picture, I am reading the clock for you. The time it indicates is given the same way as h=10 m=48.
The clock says h=2 m=17
